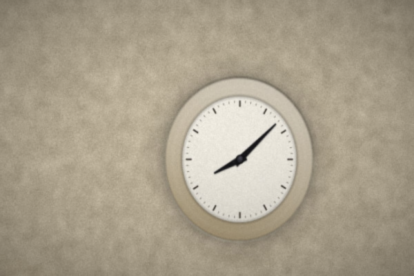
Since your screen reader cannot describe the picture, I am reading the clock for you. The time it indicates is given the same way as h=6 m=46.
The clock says h=8 m=8
